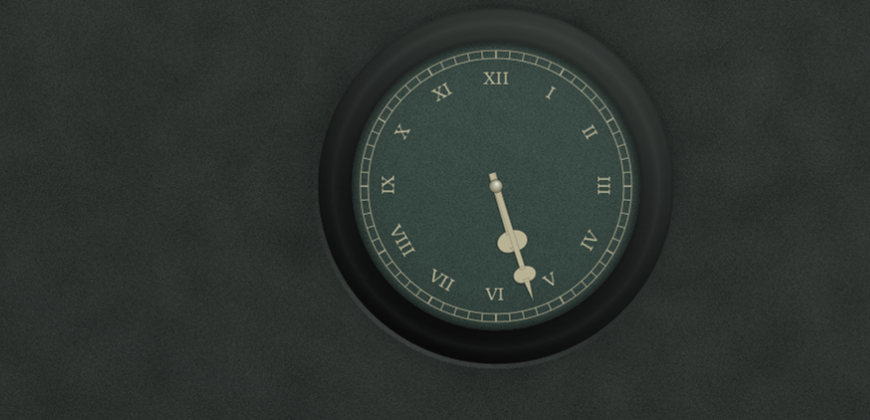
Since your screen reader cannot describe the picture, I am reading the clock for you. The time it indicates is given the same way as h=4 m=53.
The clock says h=5 m=27
